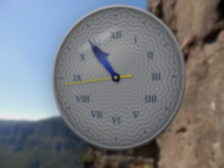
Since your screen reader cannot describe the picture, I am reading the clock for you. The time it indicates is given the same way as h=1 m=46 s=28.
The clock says h=10 m=53 s=44
